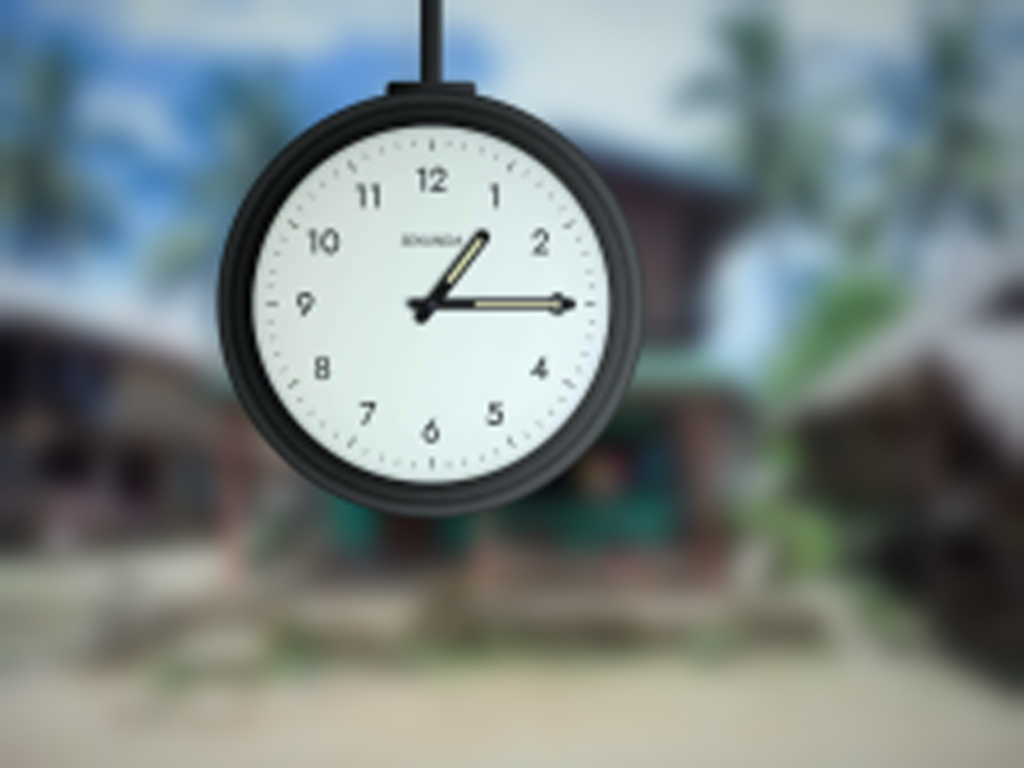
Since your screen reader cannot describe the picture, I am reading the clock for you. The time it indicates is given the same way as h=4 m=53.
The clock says h=1 m=15
